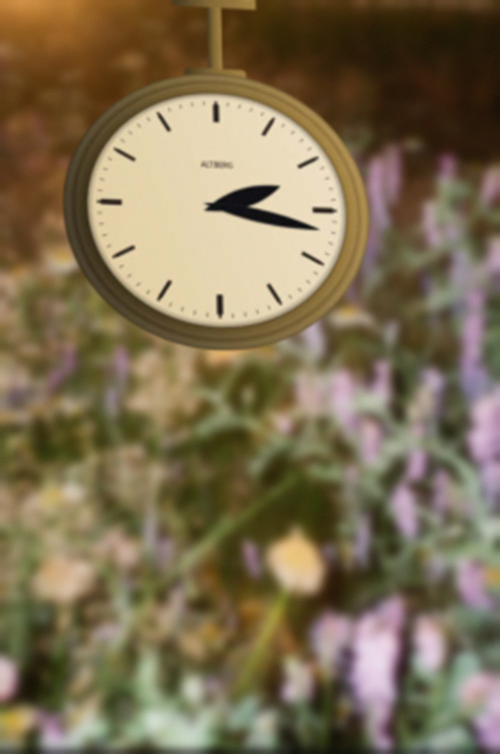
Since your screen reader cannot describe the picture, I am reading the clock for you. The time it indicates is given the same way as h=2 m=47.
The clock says h=2 m=17
